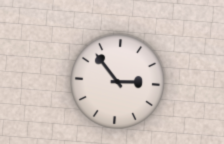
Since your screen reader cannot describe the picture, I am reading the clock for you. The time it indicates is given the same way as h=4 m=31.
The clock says h=2 m=53
